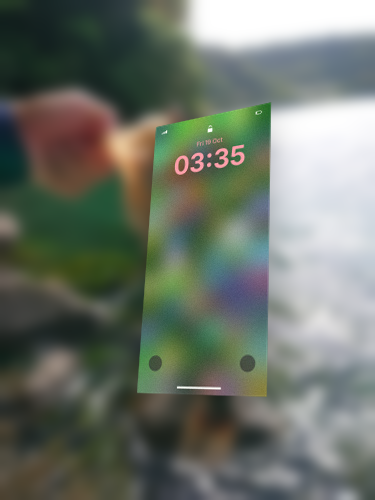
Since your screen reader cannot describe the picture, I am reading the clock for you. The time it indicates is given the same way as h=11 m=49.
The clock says h=3 m=35
